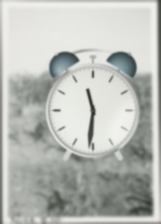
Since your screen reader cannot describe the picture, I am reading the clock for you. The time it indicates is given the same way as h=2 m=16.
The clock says h=11 m=31
